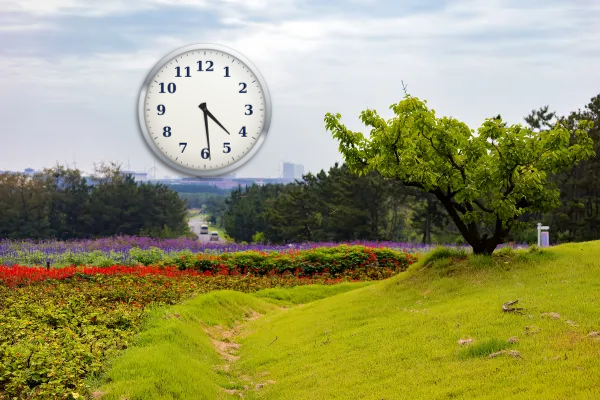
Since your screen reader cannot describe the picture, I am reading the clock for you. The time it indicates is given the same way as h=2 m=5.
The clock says h=4 m=29
